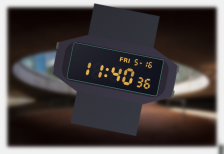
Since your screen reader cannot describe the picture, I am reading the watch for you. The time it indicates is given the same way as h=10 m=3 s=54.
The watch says h=11 m=40 s=36
